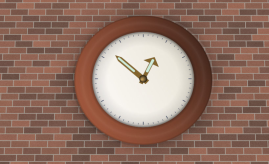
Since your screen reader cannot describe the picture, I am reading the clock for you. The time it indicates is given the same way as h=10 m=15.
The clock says h=12 m=52
